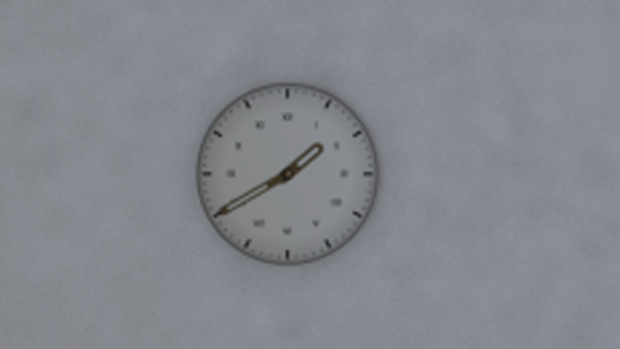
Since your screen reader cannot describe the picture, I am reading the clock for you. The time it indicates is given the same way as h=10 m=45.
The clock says h=1 m=40
